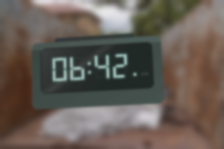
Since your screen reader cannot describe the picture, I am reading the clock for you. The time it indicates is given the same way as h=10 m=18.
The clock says h=6 m=42
